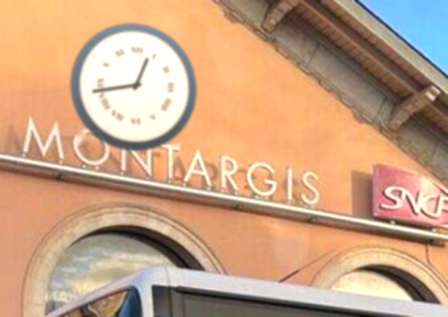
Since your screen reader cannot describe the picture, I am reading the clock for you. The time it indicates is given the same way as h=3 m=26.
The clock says h=12 m=43
